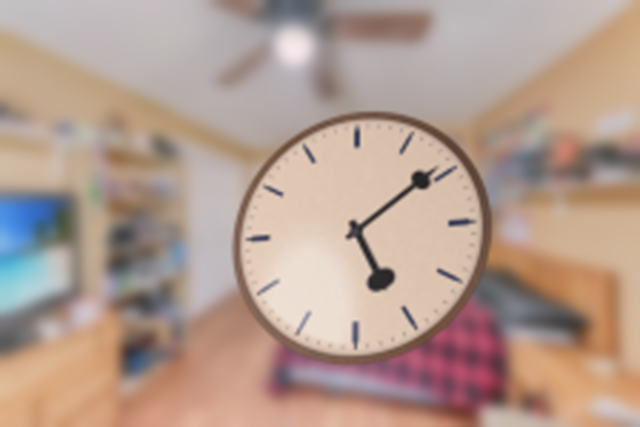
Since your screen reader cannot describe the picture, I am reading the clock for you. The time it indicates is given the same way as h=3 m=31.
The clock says h=5 m=9
